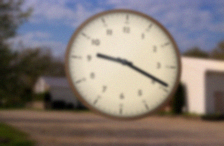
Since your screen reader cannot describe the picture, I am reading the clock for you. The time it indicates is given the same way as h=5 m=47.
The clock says h=9 m=19
